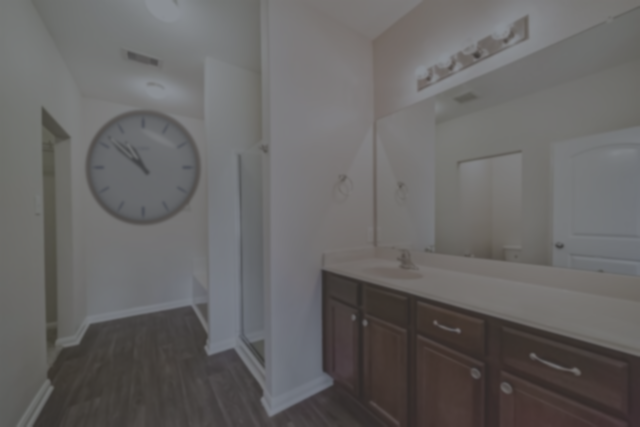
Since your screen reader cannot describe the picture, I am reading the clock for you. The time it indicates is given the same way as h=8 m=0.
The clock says h=10 m=52
